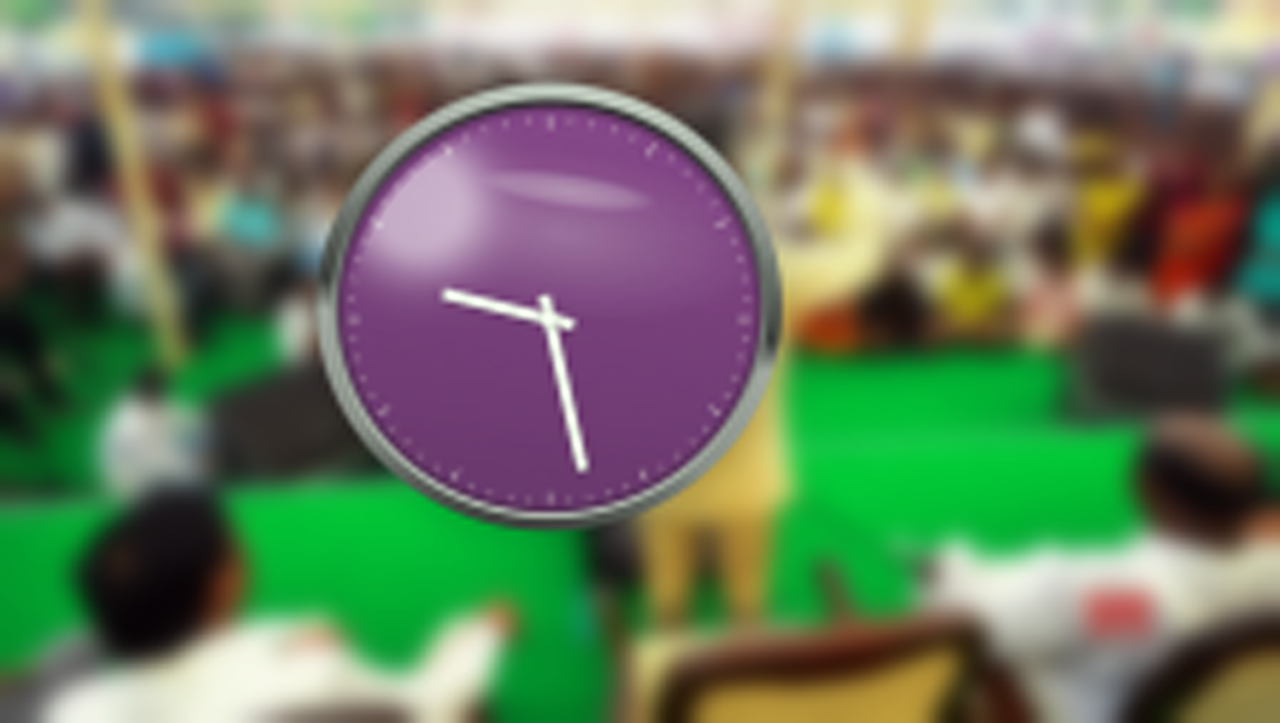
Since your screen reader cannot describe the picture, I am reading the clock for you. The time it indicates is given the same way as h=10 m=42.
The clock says h=9 m=28
